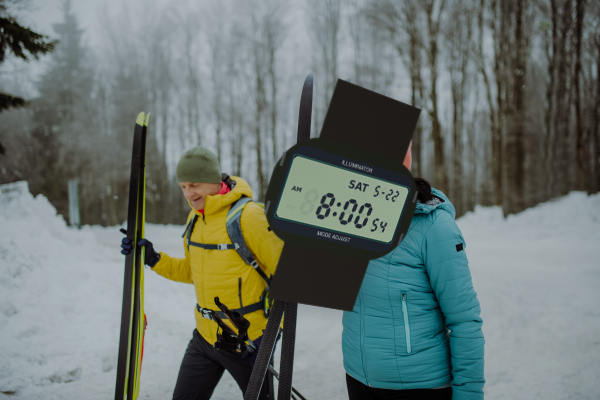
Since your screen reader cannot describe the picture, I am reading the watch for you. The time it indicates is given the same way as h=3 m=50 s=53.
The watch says h=8 m=0 s=54
